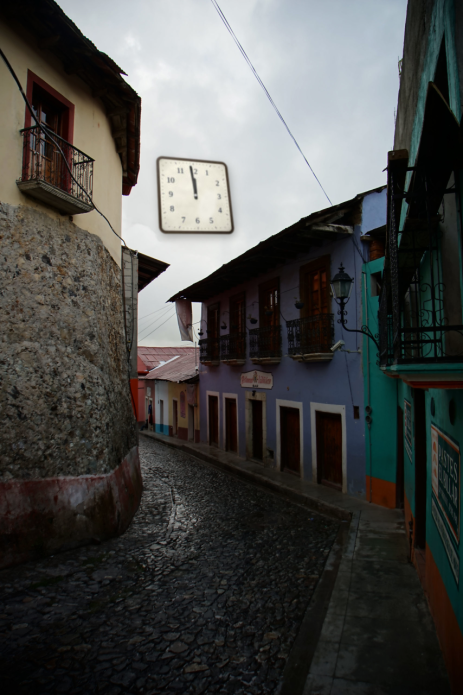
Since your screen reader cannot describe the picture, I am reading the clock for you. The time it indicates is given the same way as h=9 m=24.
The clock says h=11 m=59
